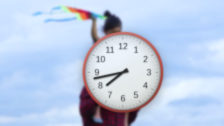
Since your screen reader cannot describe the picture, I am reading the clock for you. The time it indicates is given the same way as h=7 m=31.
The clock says h=7 m=43
